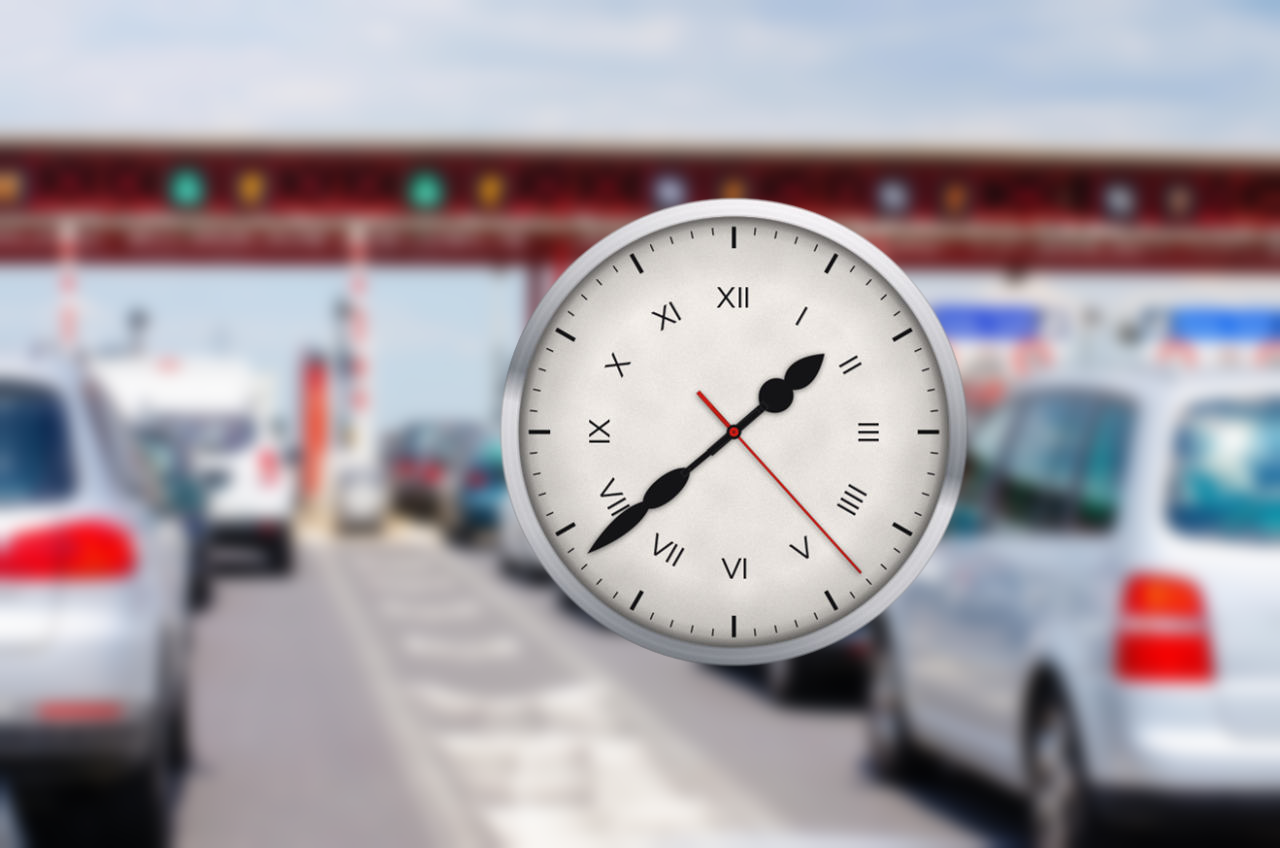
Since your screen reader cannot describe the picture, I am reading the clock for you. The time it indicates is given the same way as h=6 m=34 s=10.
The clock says h=1 m=38 s=23
